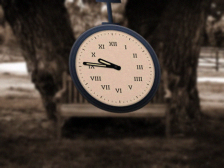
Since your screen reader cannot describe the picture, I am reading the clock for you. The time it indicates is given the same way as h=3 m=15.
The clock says h=9 m=46
